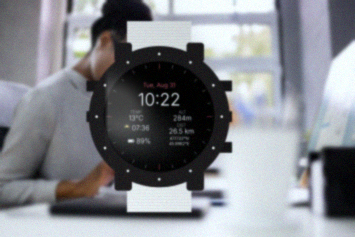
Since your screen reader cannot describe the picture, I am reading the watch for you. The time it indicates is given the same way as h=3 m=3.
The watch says h=10 m=22
